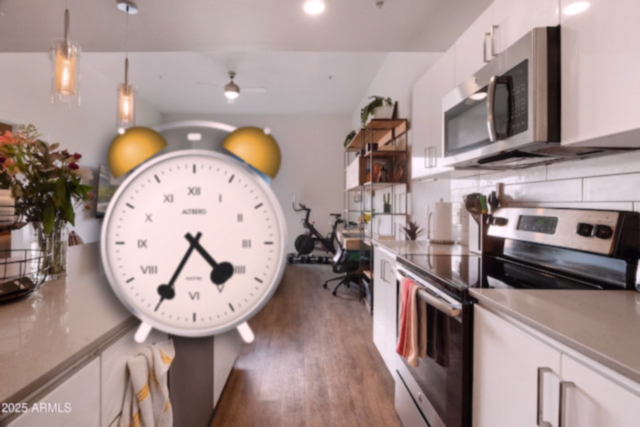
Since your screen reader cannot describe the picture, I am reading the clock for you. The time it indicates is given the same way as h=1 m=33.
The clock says h=4 m=35
